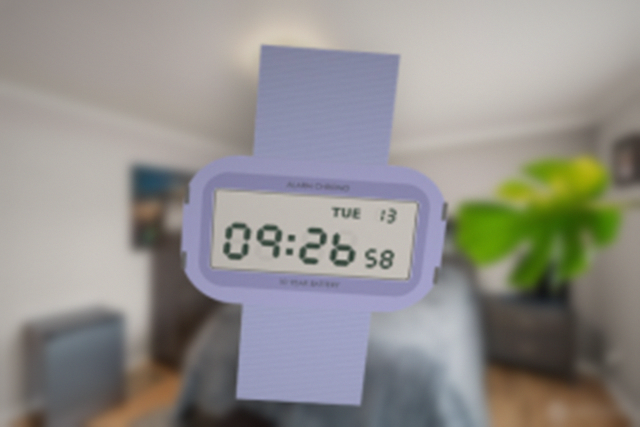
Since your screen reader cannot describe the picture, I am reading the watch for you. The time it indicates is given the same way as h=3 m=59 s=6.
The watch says h=9 m=26 s=58
